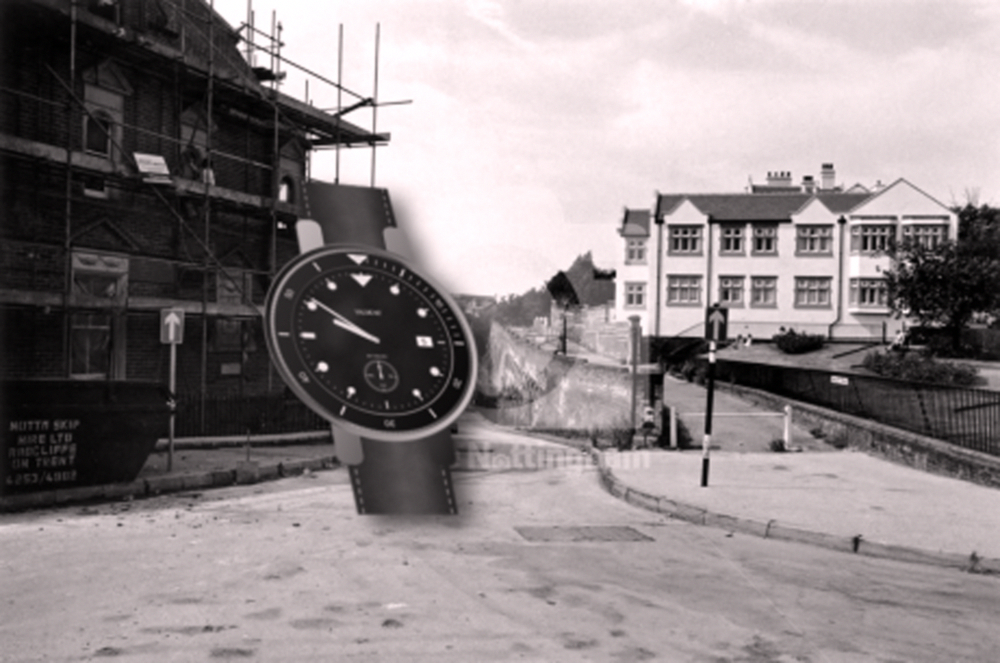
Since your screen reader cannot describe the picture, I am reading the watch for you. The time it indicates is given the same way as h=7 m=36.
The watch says h=9 m=51
